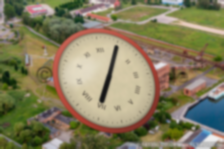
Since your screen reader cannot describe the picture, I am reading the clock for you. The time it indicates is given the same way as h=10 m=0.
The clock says h=7 m=5
